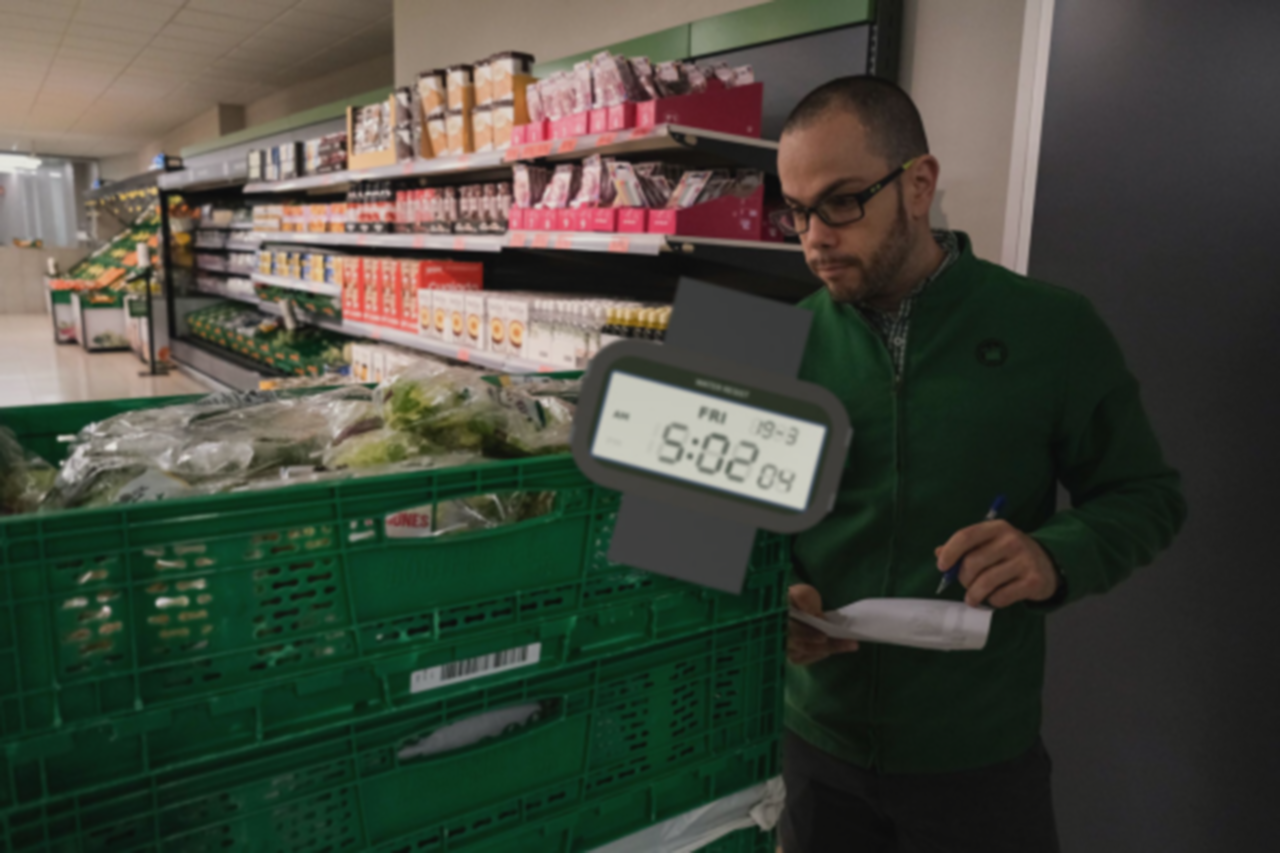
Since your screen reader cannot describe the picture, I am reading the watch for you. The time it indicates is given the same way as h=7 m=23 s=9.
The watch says h=5 m=2 s=4
